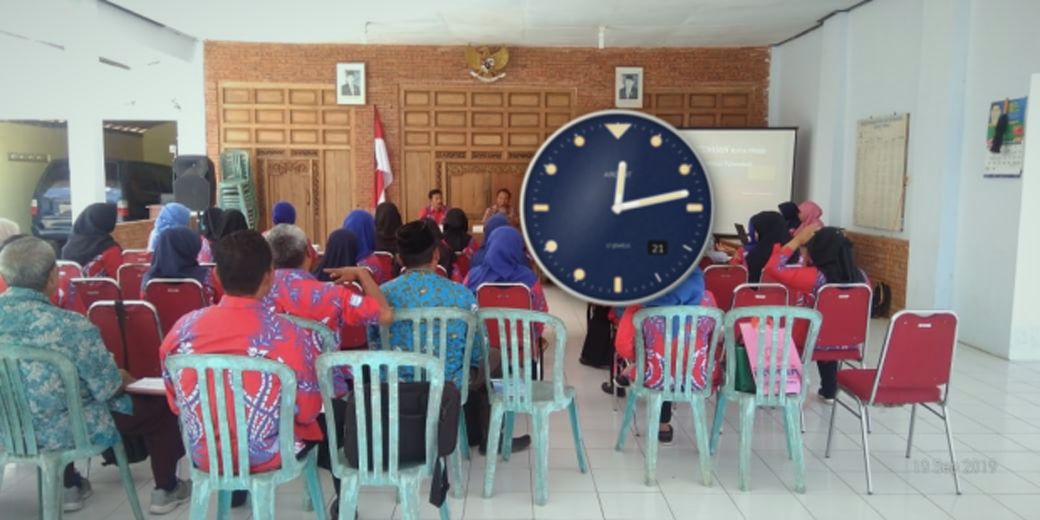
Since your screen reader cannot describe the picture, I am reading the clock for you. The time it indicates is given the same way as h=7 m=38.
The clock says h=12 m=13
